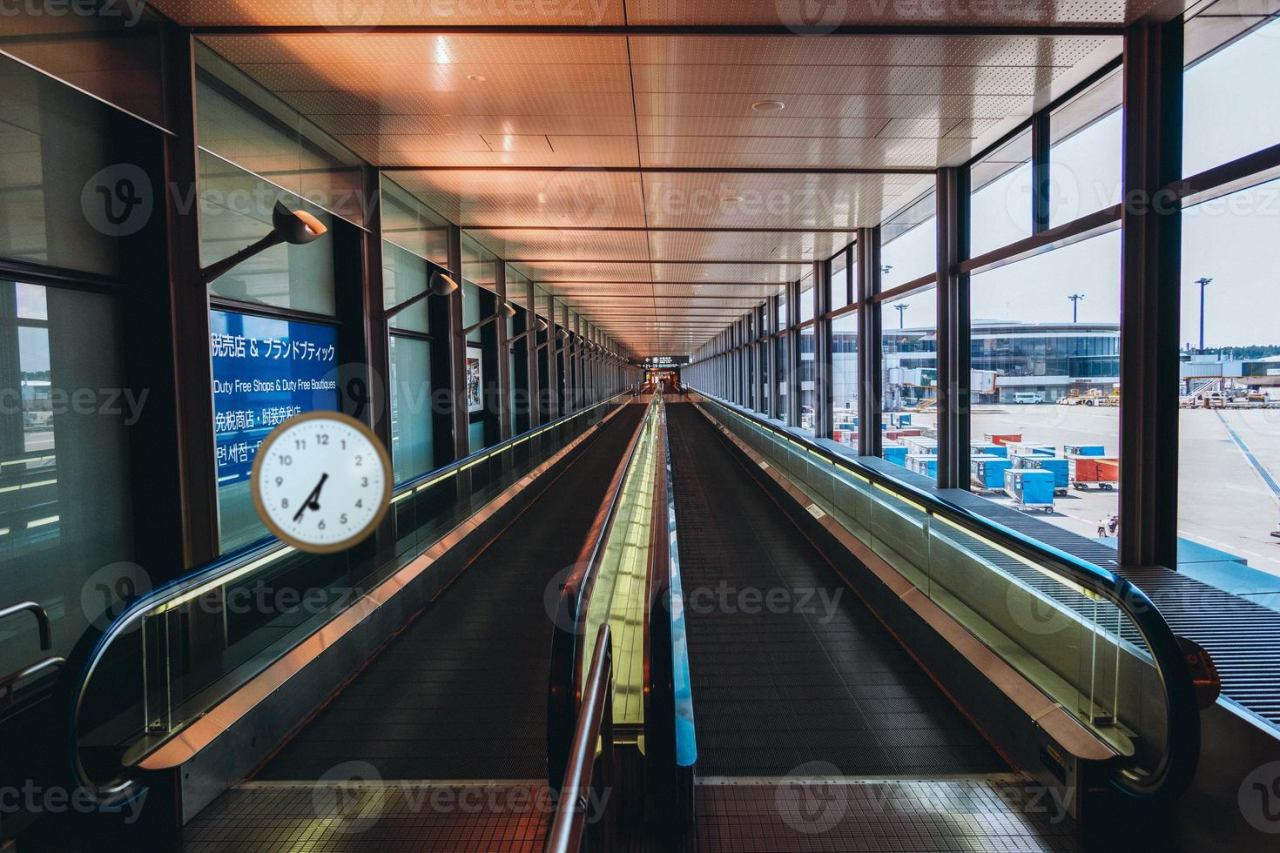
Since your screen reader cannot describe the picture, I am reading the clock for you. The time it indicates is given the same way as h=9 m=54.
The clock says h=6 m=36
